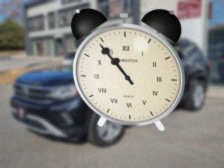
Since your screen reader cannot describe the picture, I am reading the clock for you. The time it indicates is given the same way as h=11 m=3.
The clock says h=10 m=54
